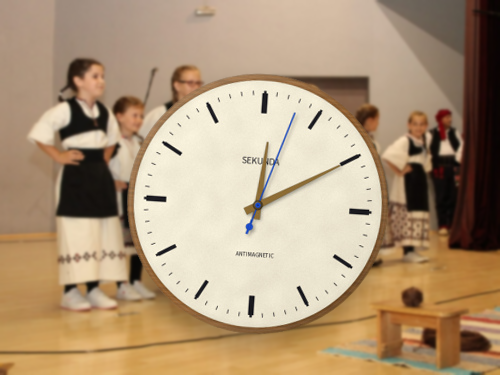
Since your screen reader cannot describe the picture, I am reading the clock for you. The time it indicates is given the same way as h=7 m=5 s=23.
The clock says h=12 m=10 s=3
